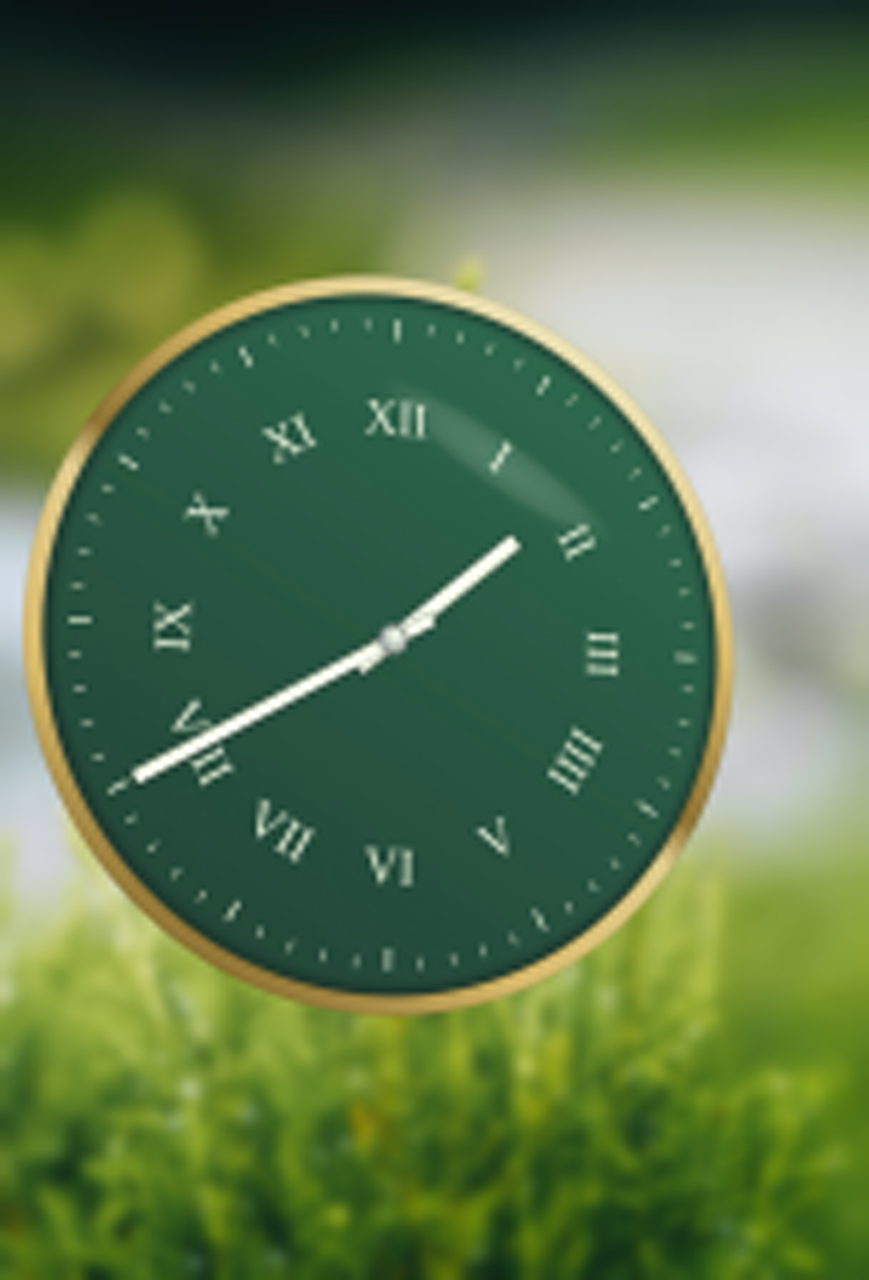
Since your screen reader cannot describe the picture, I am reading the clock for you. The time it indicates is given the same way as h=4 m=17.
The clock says h=1 m=40
